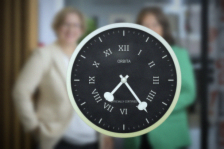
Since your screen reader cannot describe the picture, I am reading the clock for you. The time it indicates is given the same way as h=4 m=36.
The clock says h=7 m=24
